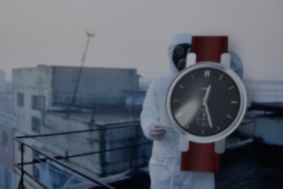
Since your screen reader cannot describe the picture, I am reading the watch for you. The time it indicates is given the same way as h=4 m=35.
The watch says h=12 m=27
